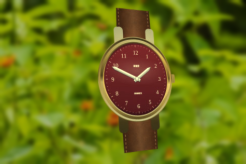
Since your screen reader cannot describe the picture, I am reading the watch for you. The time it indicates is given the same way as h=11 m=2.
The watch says h=1 m=49
